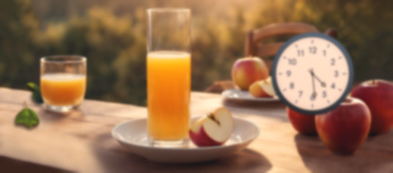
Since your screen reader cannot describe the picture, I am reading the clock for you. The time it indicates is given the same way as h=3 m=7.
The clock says h=4 m=29
